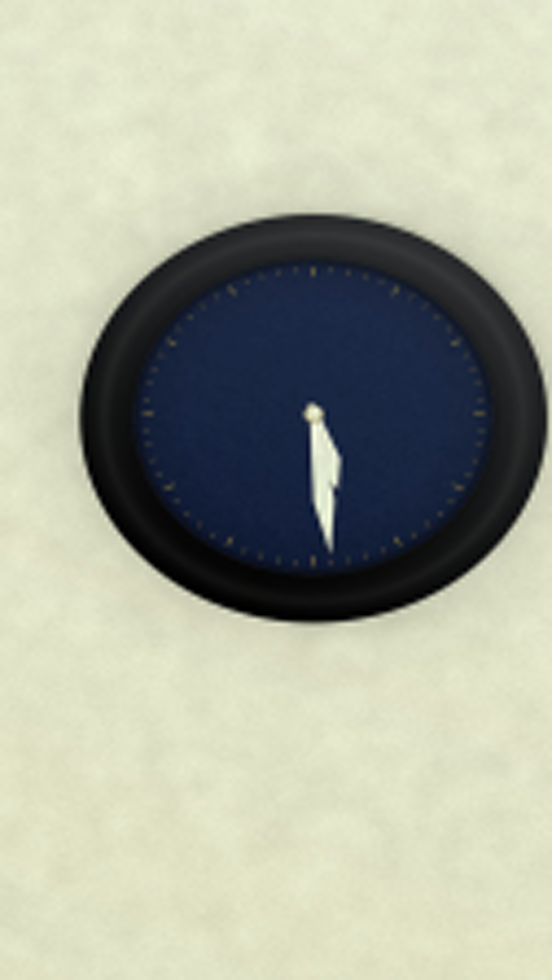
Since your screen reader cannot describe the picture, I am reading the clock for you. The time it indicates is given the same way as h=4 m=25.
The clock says h=5 m=29
